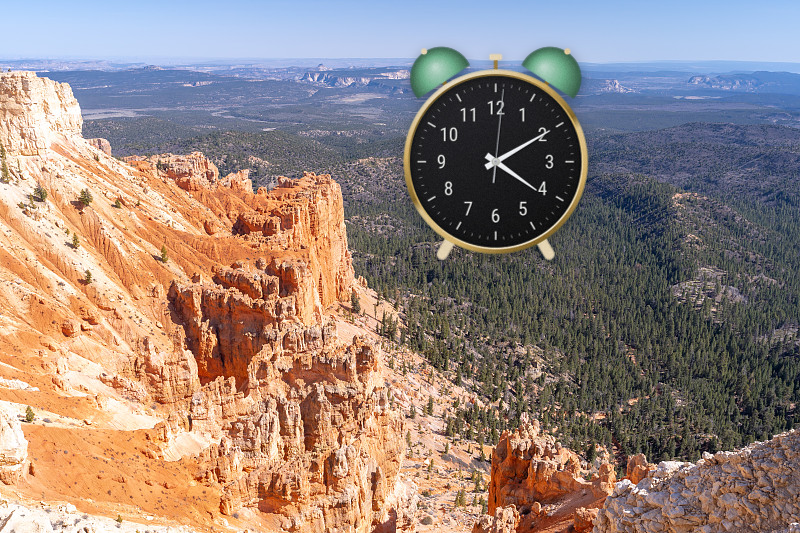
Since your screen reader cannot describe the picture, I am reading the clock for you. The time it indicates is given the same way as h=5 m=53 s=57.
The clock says h=4 m=10 s=1
